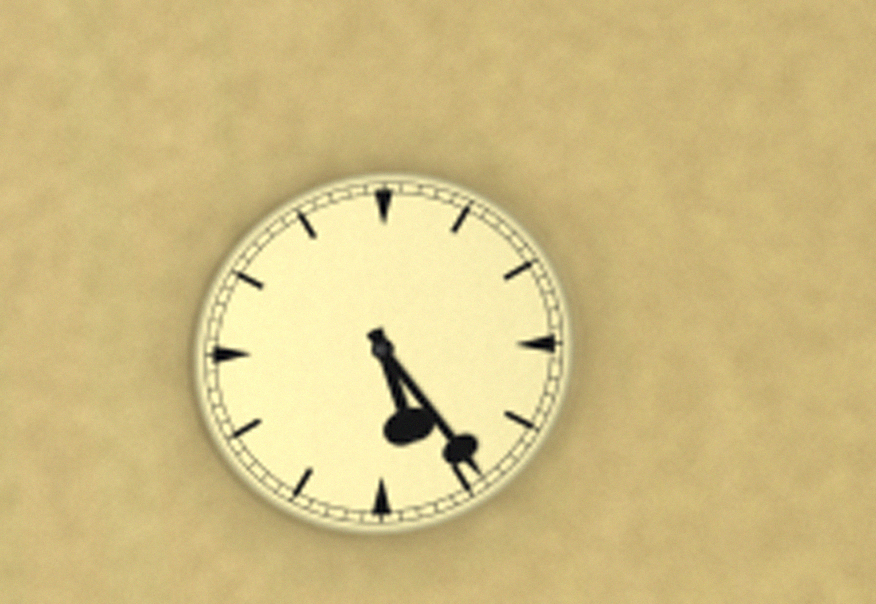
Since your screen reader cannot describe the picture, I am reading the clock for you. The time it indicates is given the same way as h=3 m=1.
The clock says h=5 m=24
